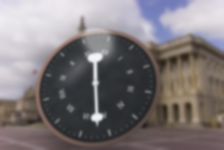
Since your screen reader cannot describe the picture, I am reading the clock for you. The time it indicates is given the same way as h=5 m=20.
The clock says h=11 m=27
